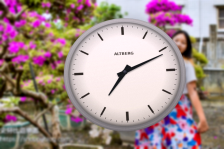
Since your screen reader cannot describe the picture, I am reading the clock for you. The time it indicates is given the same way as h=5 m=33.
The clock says h=7 m=11
